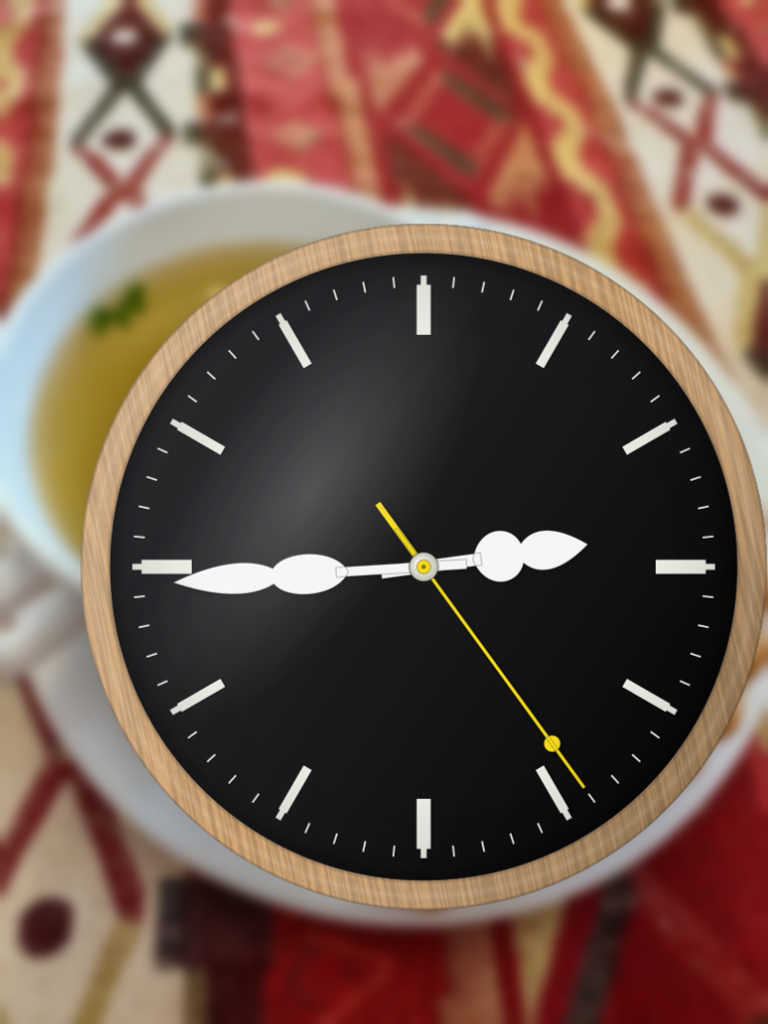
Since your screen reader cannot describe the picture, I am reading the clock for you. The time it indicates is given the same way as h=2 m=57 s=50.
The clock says h=2 m=44 s=24
